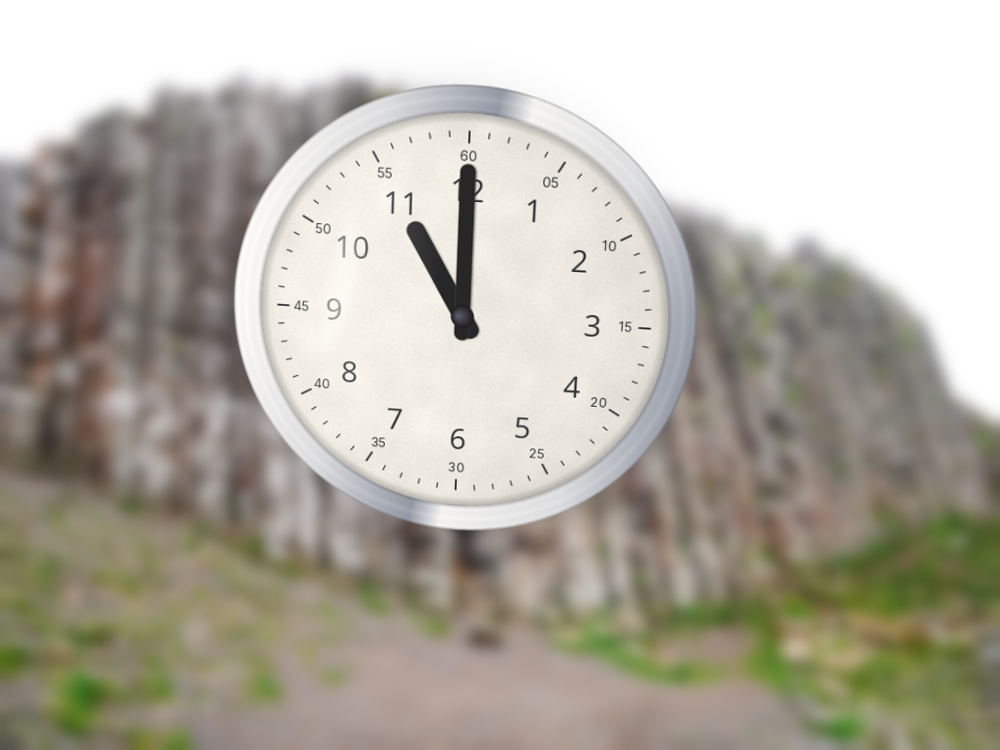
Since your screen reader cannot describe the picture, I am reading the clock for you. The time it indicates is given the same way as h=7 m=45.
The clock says h=11 m=0
